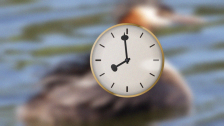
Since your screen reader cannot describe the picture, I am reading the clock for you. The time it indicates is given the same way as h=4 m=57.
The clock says h=7 m=59
